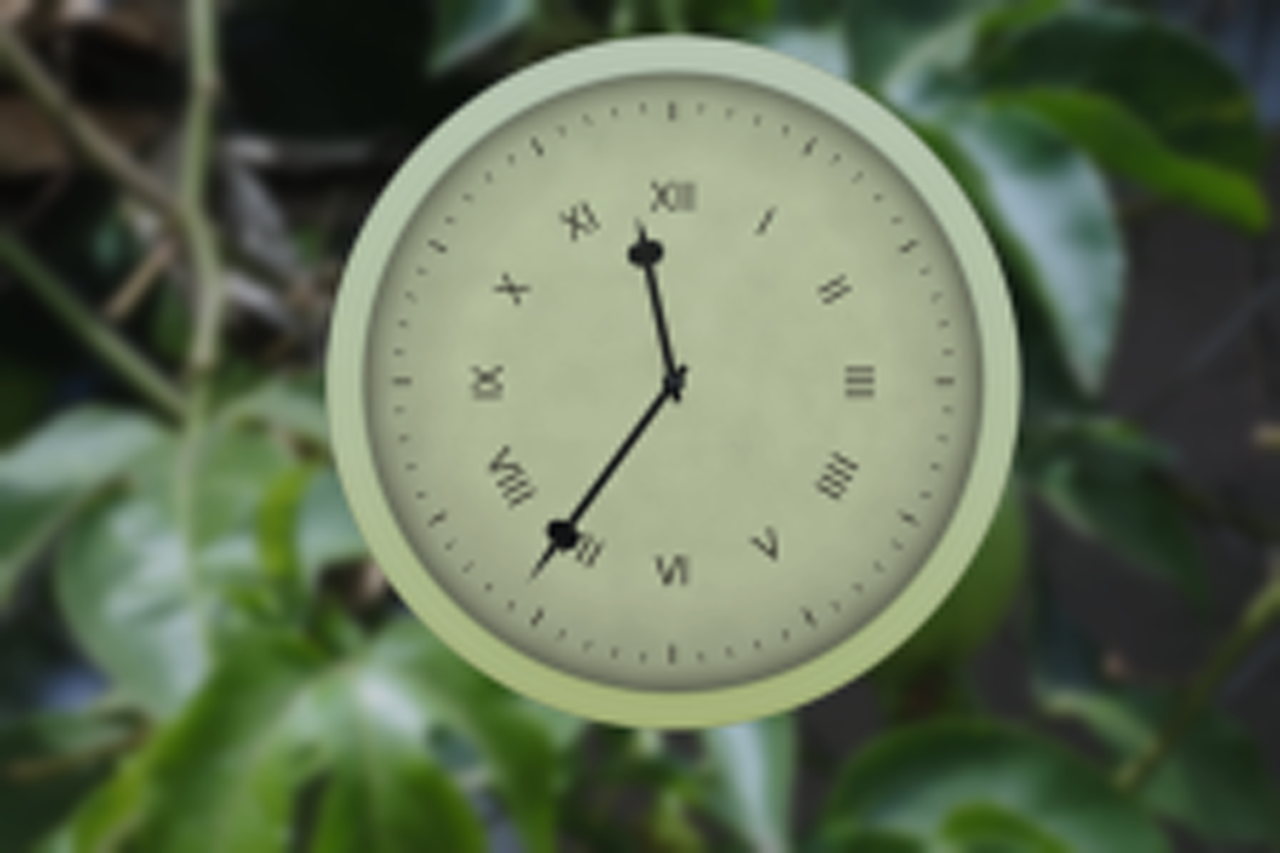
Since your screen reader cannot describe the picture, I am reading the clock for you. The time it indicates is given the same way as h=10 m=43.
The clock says h=11 m=36
